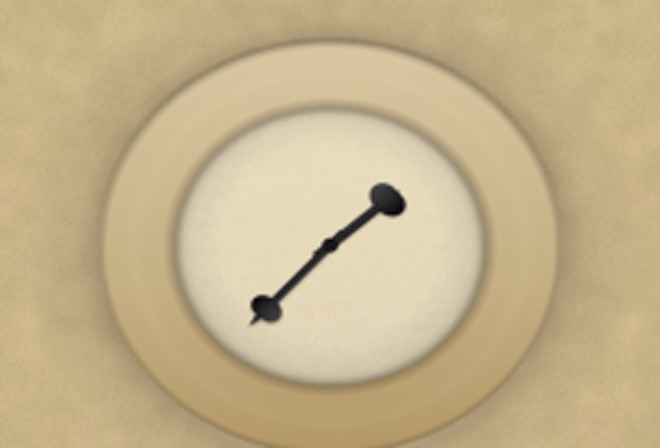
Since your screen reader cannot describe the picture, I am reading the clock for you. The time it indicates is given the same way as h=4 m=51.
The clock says h=1 m=37
